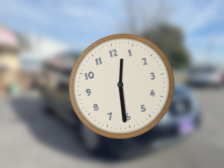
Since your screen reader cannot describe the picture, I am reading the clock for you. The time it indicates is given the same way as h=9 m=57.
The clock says h=12 m=31
